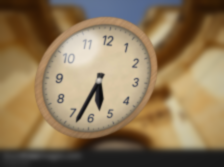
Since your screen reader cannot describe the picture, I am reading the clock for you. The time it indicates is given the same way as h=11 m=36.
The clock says h=5 m=33
